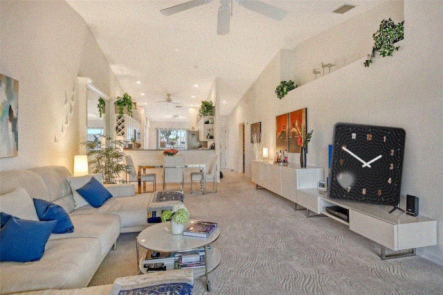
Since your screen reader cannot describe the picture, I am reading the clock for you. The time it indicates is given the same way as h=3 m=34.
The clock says h=1 m=50
